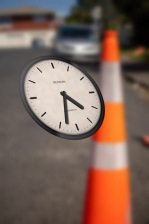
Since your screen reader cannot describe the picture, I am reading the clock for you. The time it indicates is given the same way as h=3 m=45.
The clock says h=4 m=33
